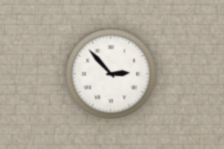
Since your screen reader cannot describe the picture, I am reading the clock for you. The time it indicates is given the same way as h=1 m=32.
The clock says h=2 m=53
